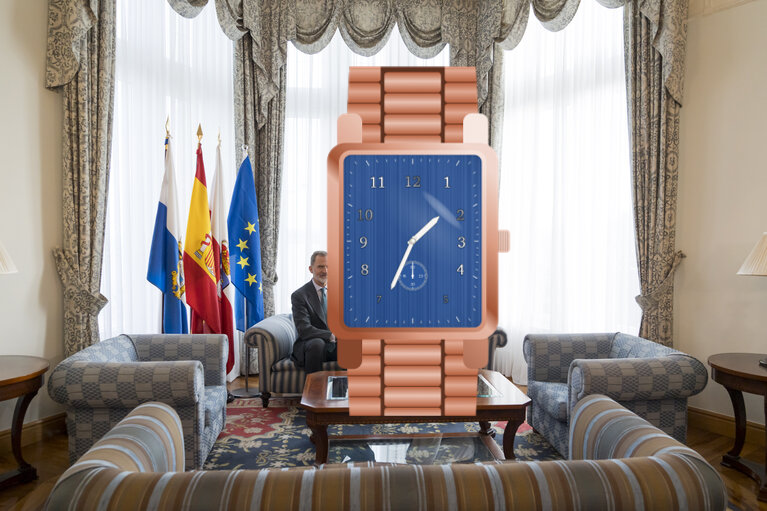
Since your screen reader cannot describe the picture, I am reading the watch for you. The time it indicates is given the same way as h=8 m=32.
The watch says h=1 m=34
